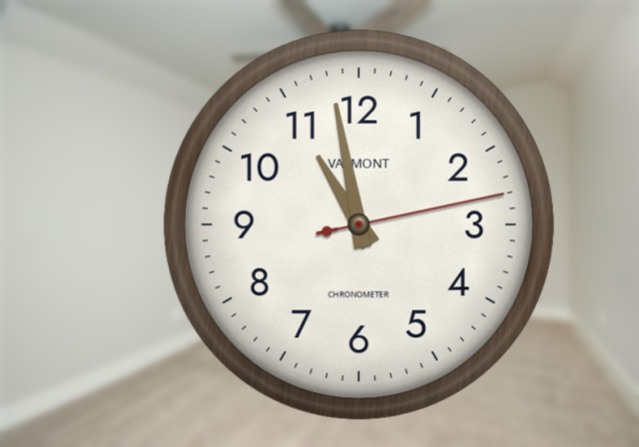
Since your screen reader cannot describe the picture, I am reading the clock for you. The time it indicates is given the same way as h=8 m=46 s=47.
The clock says h=10 m=58 s=13
